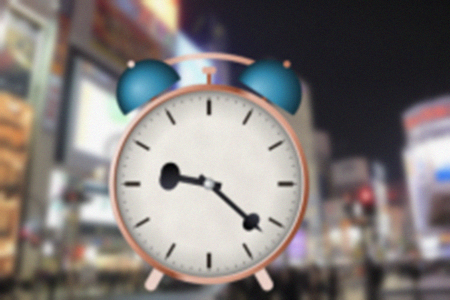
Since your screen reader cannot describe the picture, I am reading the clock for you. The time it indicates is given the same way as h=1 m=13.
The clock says h=9 m=22
